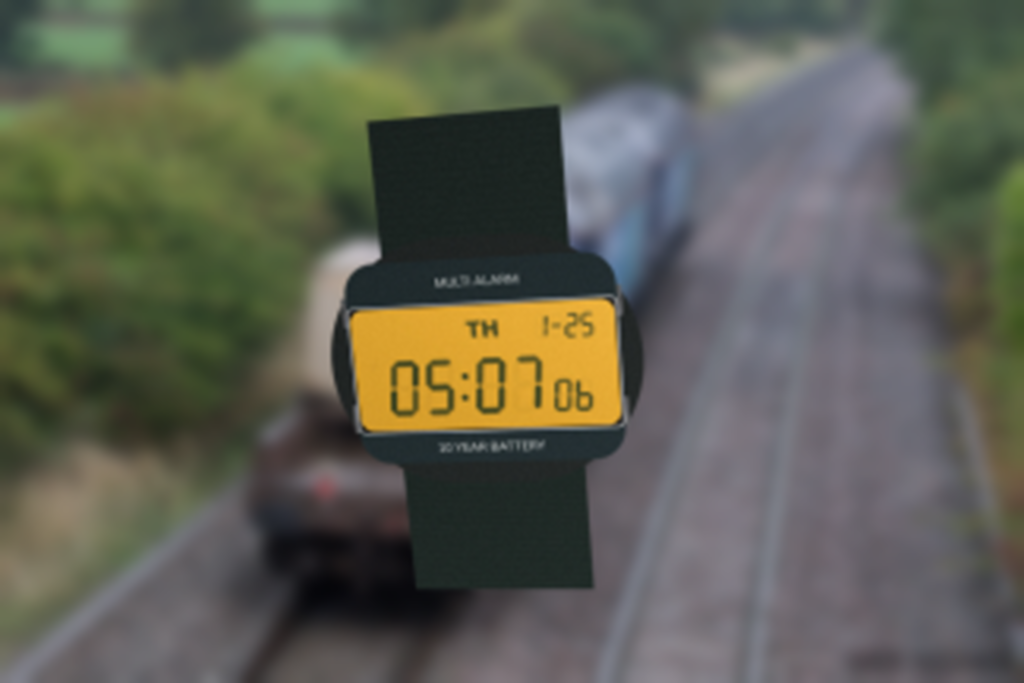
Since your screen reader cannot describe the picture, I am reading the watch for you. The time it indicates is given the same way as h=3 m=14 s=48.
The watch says h=5 m=7 s=6
